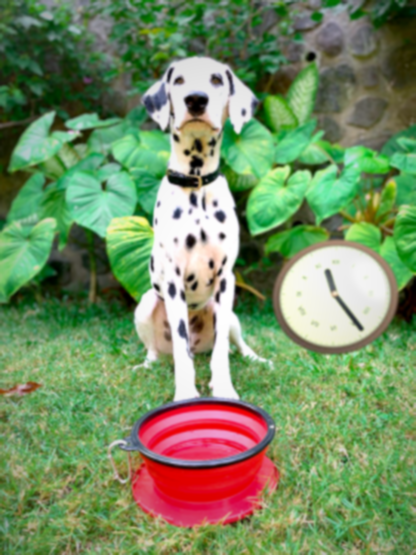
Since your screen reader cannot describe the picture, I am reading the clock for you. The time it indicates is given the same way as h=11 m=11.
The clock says h=11 m=24
